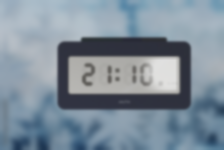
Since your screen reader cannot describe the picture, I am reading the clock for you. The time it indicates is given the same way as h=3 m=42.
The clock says h=21 m=10
